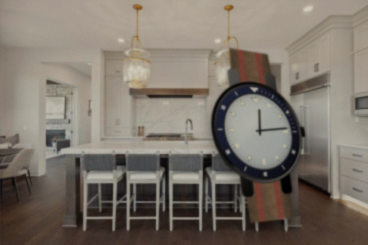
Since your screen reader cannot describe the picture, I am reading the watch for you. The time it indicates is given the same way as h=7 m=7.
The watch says h=12 m=14
